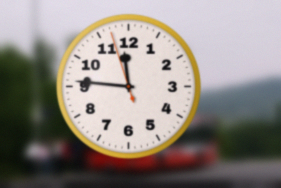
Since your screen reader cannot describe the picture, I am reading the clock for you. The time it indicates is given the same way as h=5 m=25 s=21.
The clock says h=11 m=45 s=57
